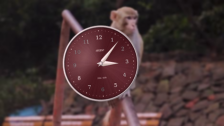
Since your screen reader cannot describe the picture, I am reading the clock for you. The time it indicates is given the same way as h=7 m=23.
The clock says h=3 m=7
